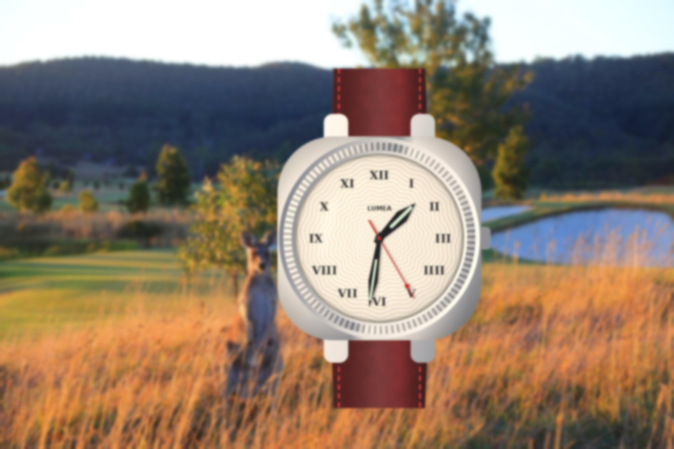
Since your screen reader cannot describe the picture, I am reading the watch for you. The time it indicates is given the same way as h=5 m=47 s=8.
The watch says h=1 m=31 s=25
